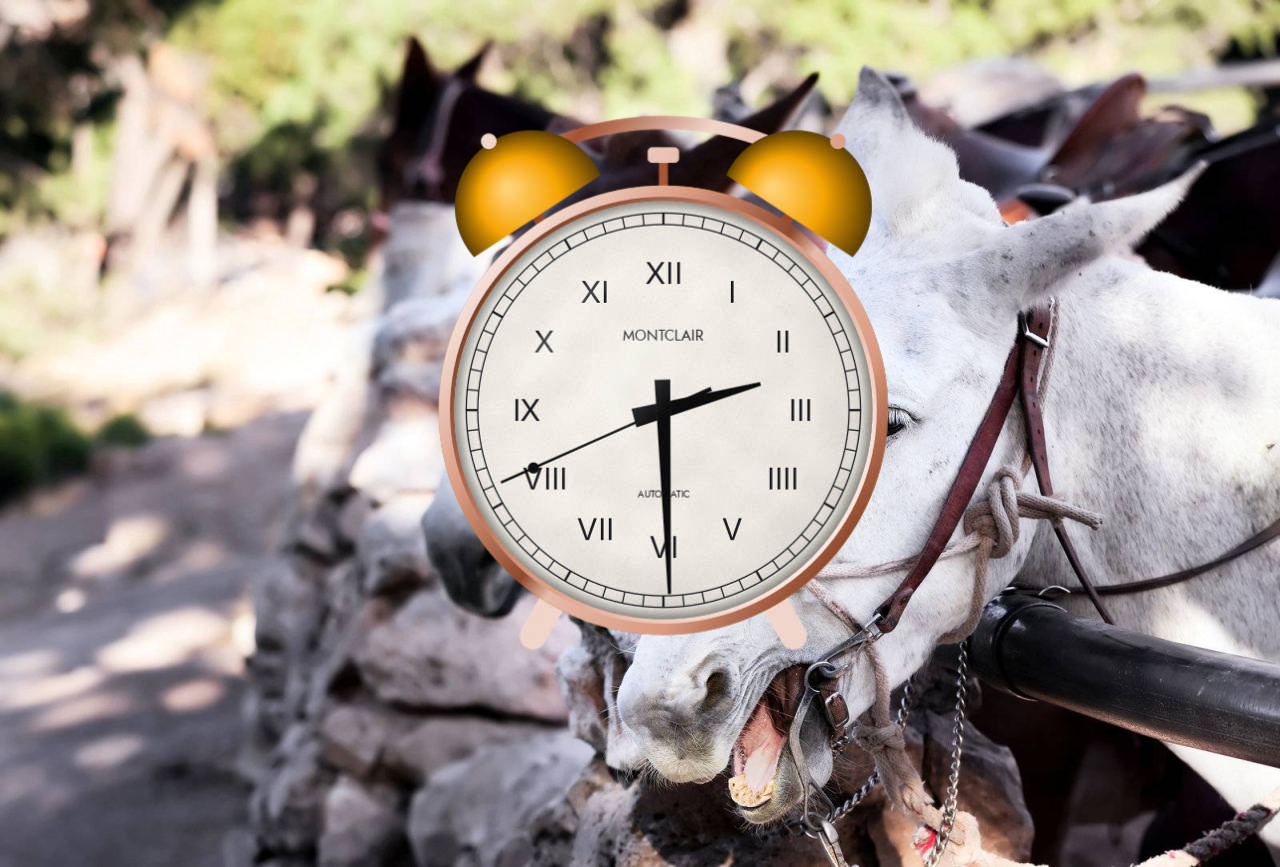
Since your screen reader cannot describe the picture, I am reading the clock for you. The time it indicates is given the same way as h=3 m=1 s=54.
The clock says h=2 m=29 s=41
